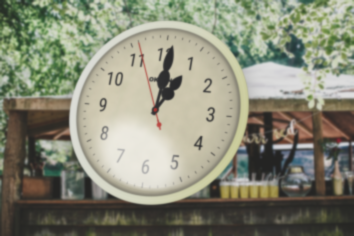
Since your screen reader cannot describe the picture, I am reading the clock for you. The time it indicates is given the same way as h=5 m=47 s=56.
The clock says h=1 m=0 s=56
